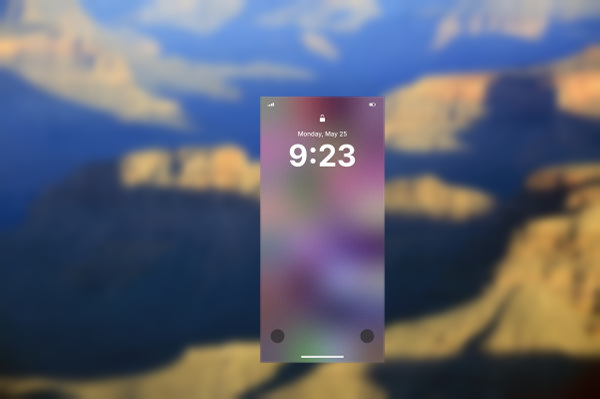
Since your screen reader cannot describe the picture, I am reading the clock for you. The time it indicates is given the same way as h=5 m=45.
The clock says h=9 m=23
